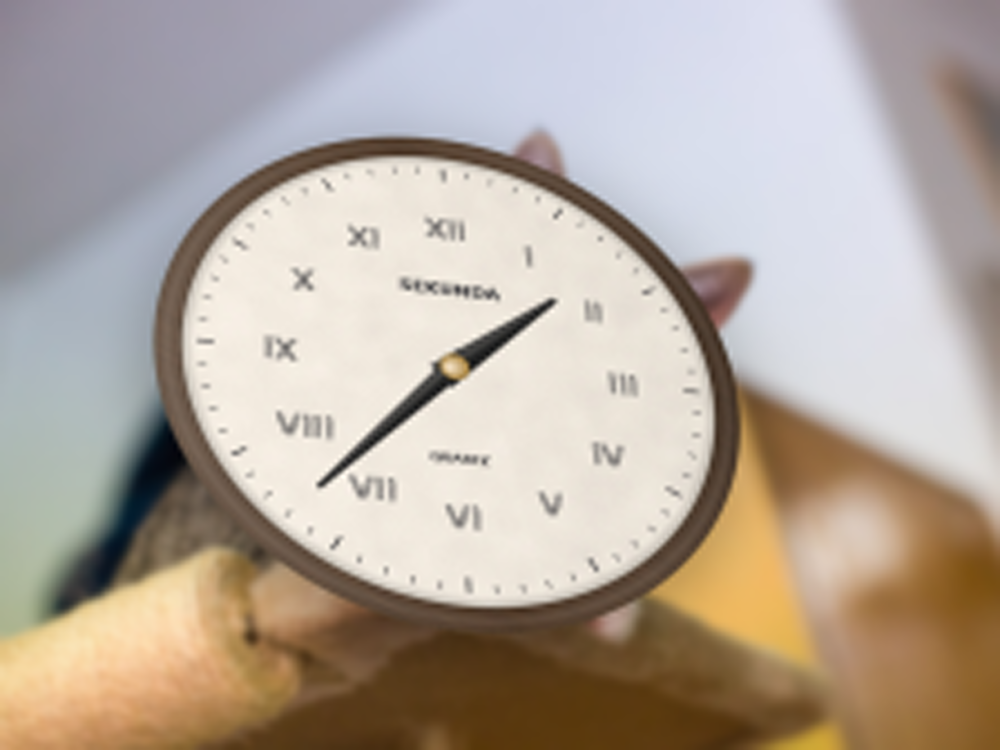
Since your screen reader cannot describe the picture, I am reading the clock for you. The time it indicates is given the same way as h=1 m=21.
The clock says h=1 m=37
